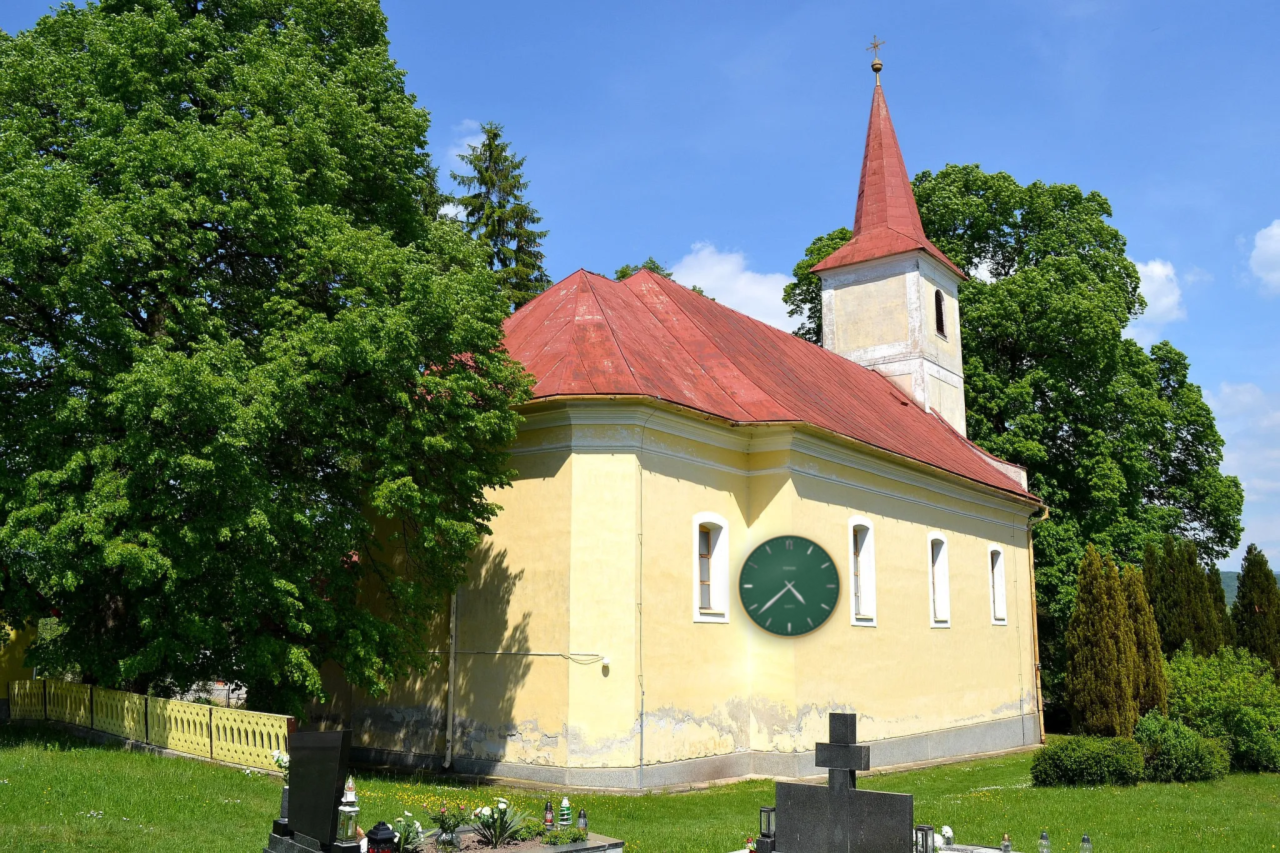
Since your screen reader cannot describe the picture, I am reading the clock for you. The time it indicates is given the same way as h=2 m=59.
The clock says h=4 m=38
